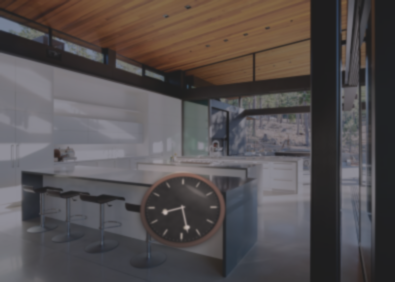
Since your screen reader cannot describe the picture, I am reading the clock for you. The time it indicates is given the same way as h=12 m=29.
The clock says h=8 m=28
